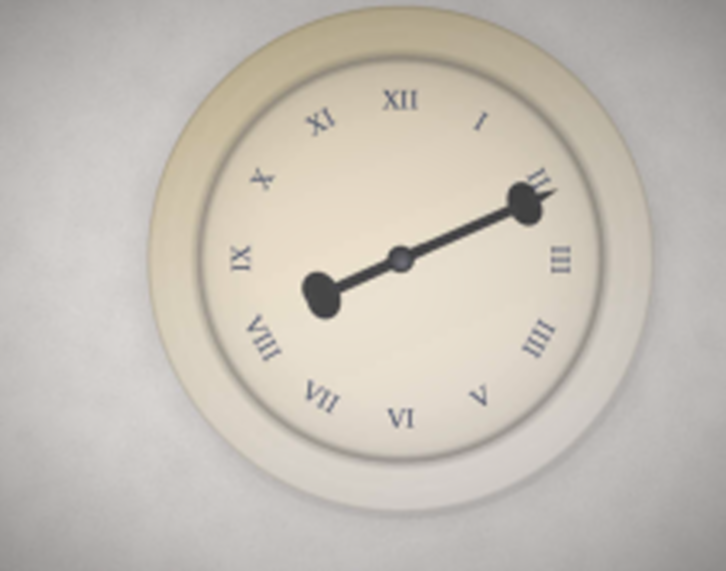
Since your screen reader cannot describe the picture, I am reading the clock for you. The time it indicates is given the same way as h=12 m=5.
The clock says h=8 m=11
